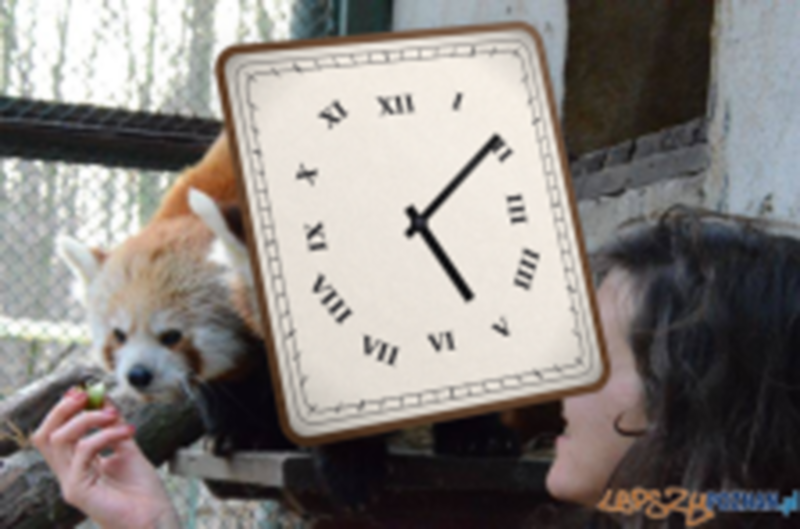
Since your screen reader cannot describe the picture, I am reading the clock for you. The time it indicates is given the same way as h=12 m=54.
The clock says h=5 m=9
